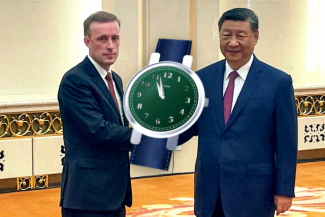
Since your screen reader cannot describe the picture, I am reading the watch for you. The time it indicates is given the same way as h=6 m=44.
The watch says h=10 m=57
